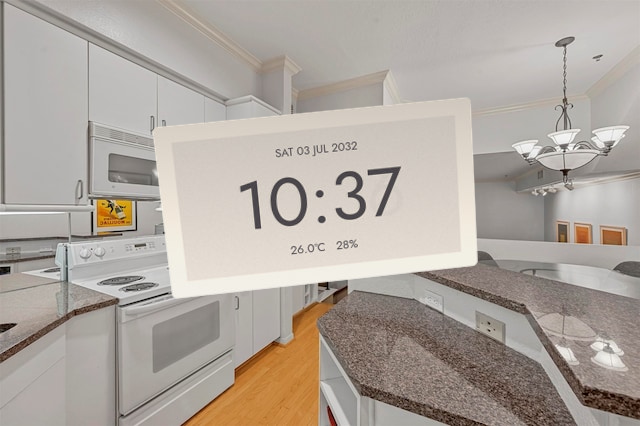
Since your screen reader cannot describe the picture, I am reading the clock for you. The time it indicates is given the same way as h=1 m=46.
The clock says h=10 m=37
